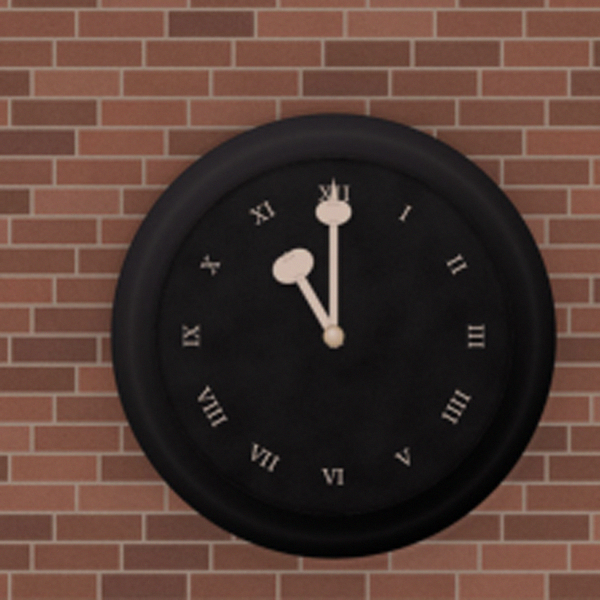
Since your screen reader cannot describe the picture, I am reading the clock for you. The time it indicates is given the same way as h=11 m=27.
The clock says h=11 m=0
